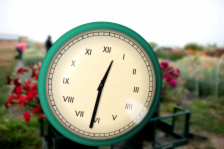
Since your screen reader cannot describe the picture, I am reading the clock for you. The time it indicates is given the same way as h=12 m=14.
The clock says h=12 m=31
